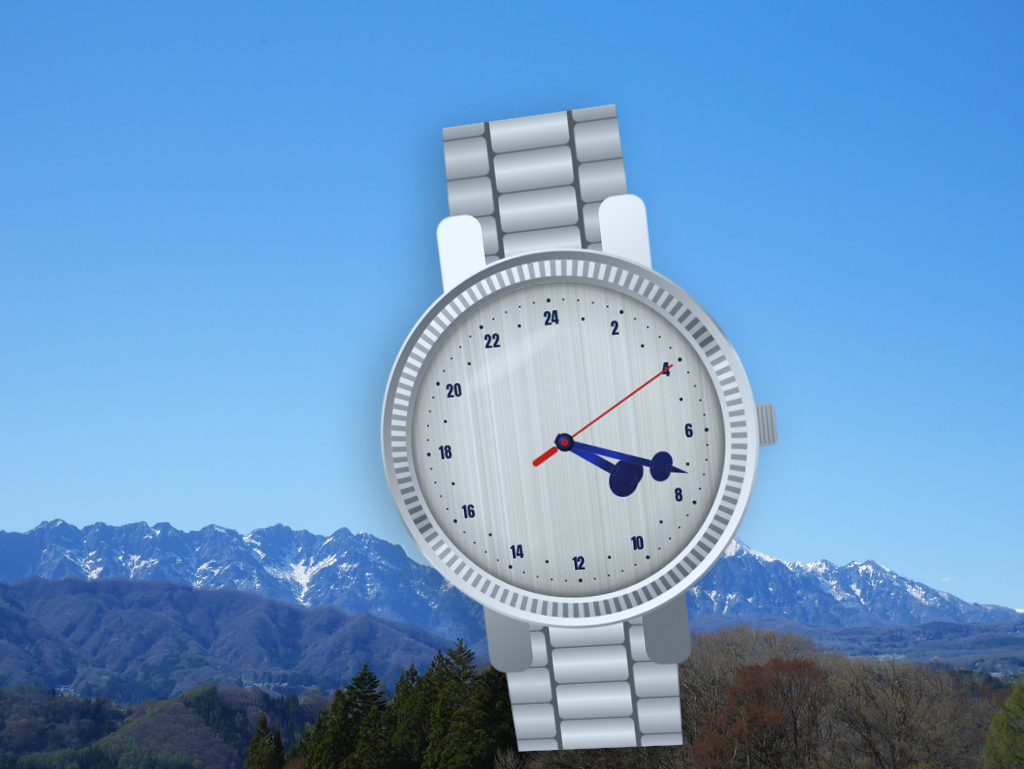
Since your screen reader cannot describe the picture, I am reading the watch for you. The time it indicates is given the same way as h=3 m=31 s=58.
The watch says h=8 m=18 s=10
